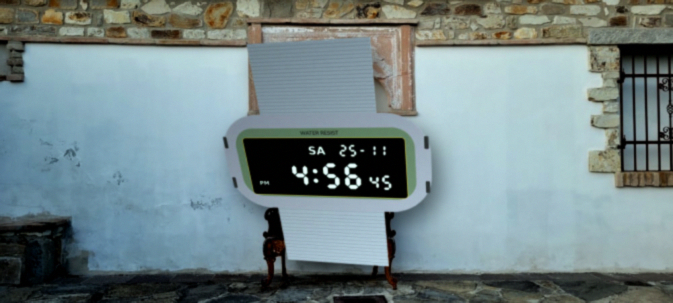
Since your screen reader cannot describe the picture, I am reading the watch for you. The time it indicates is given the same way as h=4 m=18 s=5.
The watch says h=4 m=56 s=45
